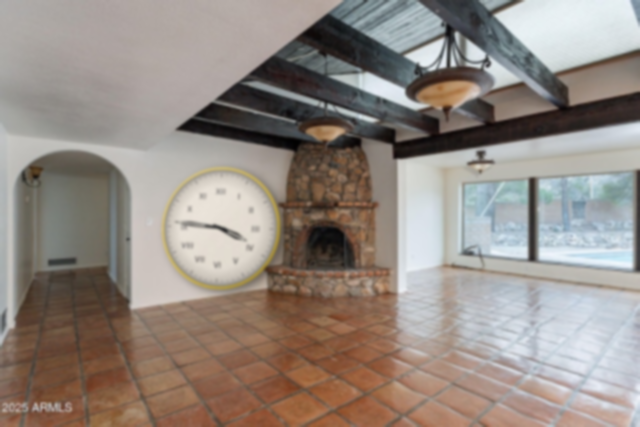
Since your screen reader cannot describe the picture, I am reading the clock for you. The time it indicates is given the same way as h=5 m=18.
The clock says h=3 m=46
